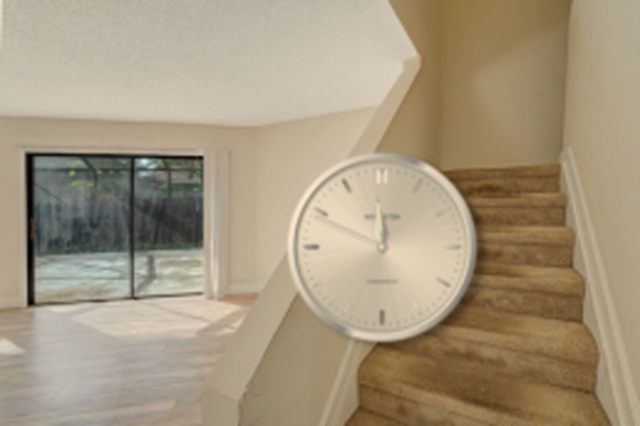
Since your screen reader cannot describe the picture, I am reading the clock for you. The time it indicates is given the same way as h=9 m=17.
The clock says h=11 m=49
